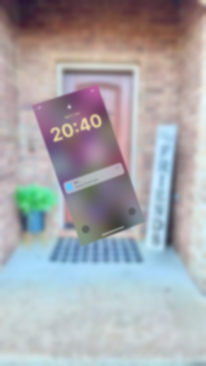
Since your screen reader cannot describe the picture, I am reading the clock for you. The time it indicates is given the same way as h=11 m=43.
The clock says h=20 m=40
